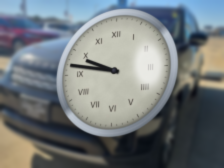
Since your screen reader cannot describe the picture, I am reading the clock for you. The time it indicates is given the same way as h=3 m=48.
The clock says h=9 m=47
